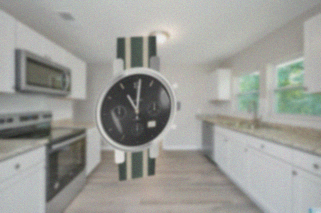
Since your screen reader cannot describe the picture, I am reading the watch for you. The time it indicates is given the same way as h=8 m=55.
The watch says h=11 m=1
